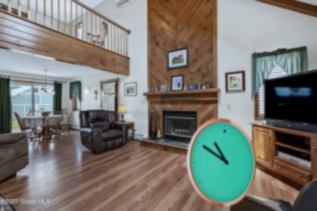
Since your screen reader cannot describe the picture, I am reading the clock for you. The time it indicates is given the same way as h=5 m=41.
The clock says h=10 m=50
